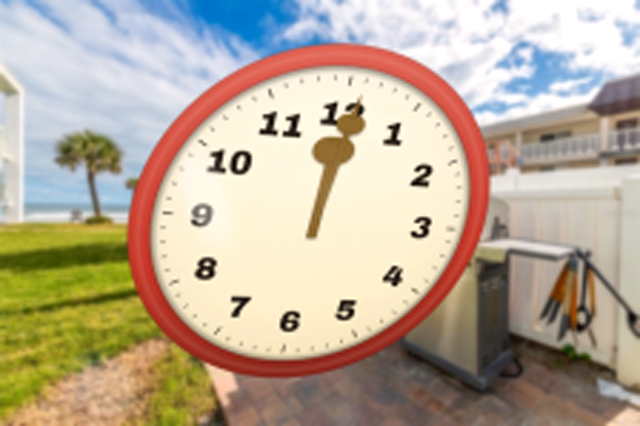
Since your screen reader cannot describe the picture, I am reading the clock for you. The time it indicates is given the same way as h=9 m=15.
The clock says h=12 m=1
